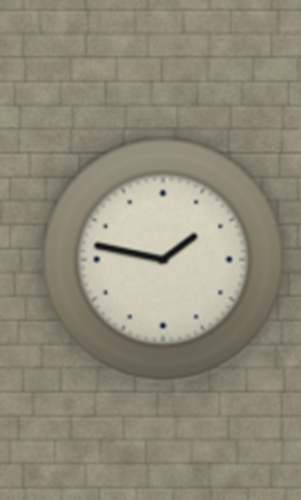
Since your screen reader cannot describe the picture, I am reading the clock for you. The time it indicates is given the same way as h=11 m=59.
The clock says h=1 m=47
